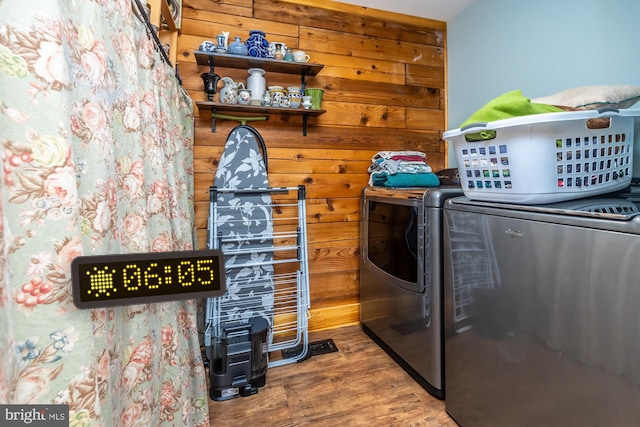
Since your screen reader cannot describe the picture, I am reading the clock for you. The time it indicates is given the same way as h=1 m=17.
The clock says h=6 m=5
